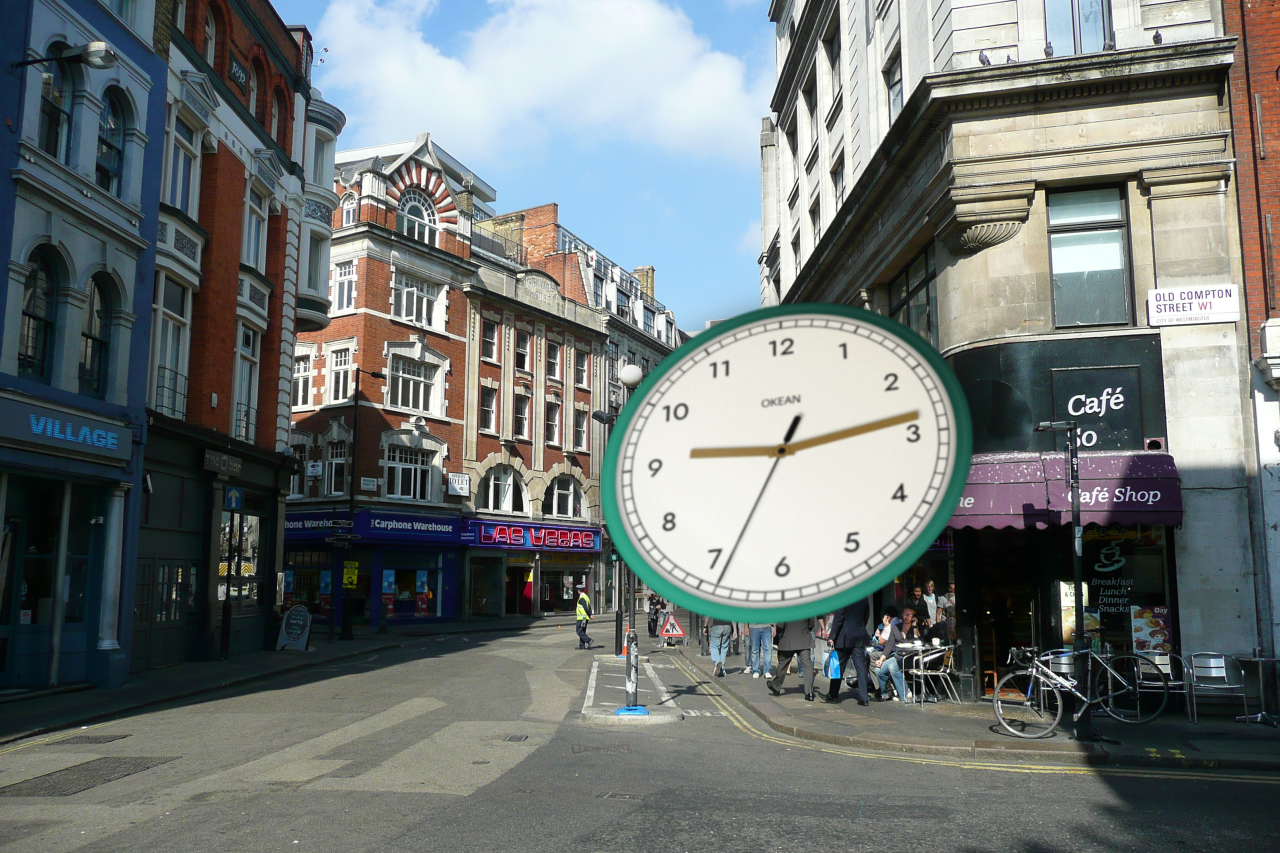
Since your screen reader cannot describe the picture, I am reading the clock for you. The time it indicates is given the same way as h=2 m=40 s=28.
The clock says h=9 m=13 s=34
